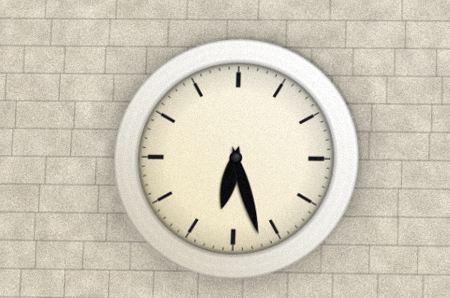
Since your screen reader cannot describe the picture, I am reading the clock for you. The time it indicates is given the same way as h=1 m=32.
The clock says h=6 m=27
